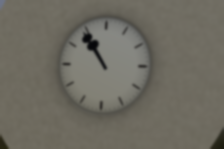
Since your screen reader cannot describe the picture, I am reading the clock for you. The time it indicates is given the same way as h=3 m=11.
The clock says h=10 m=54
